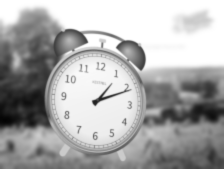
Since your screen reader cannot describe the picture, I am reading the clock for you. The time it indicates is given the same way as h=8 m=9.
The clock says h=1 m=11
